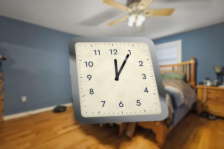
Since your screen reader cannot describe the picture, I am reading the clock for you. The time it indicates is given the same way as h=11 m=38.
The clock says h=12 m=5
